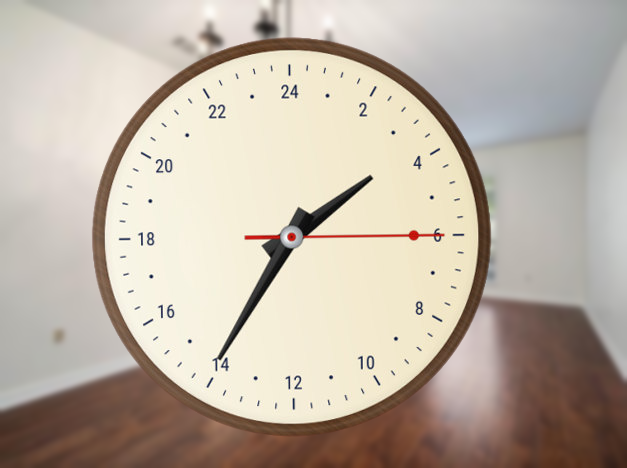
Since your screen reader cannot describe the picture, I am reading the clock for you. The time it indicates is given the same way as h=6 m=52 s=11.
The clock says h=3 m=35 s=15
